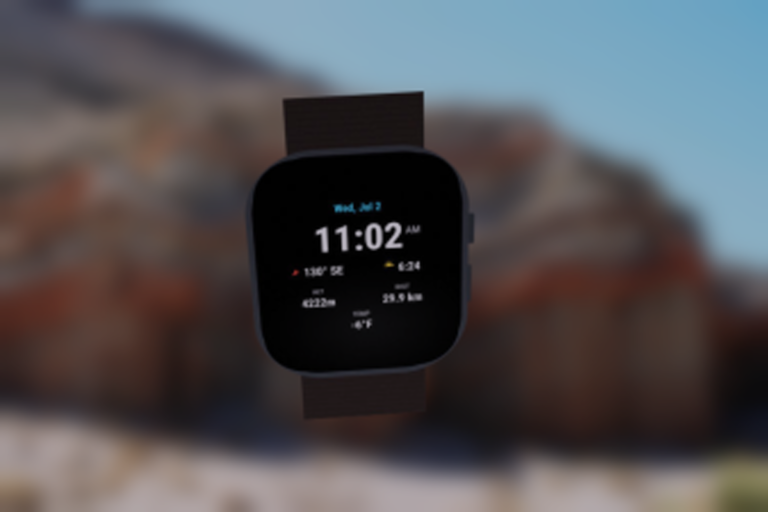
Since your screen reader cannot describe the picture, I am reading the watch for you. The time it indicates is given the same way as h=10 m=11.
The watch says h=11 m=2
